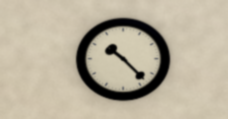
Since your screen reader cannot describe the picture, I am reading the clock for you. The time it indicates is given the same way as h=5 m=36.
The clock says h=10 m=23
